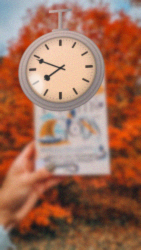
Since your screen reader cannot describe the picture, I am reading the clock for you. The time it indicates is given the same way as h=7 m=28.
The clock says h=7 m=49
